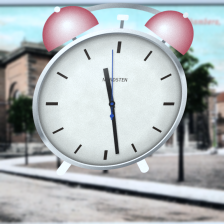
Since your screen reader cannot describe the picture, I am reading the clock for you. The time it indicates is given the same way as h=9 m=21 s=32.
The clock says h=11 m=27 s=59
